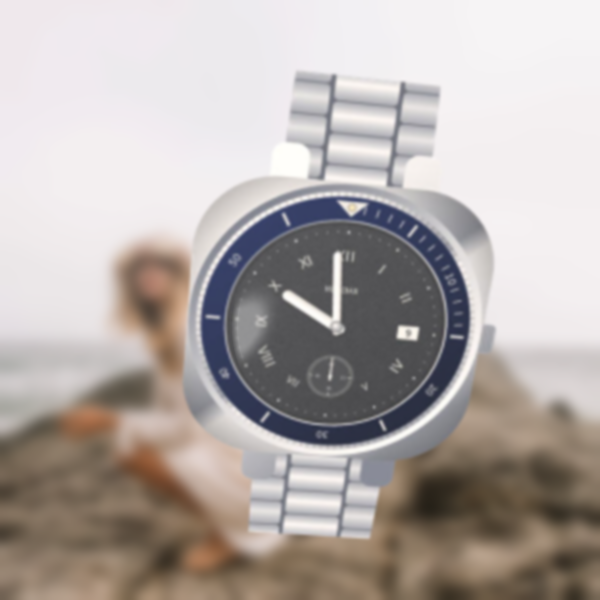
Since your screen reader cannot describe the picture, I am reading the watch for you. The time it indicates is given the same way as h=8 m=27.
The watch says h=9 m=59
